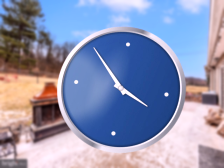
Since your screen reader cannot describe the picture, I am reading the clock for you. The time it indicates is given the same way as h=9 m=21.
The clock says h=3 m=53
